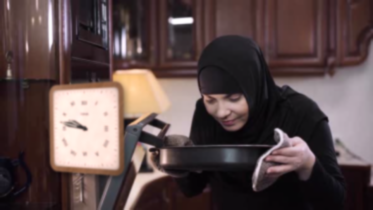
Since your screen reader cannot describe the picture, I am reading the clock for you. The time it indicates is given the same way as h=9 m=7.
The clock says h=9 m=47
